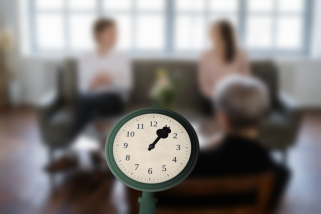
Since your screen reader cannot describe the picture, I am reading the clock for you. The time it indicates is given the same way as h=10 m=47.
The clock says h=1 m=6
